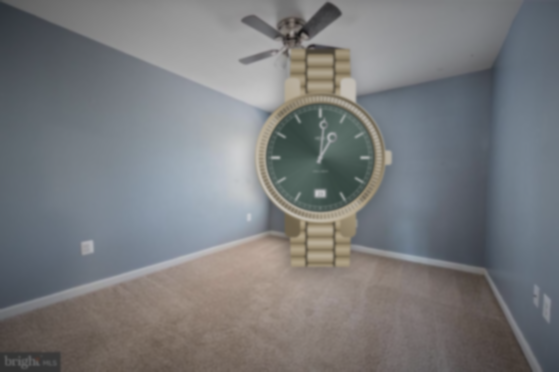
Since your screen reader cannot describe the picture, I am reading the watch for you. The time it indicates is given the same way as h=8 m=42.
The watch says h=1 m=1
